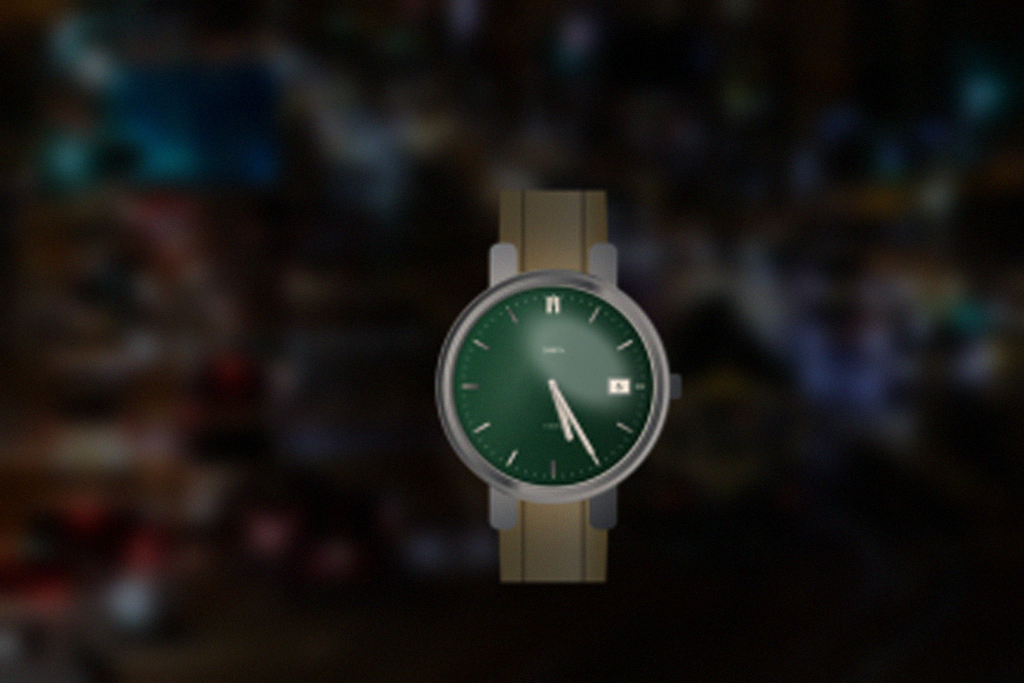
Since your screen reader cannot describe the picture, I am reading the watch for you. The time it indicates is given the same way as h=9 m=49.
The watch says h=5 m=25
